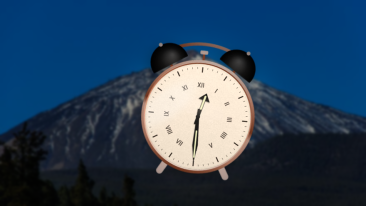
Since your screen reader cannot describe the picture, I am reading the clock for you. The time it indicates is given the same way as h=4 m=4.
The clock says h=12 m=30
